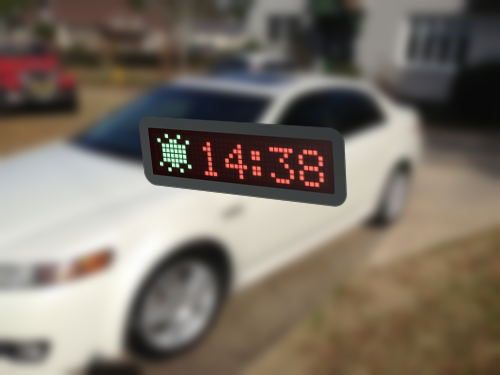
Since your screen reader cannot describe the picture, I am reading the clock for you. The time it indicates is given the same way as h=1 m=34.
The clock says h=14 m=38
